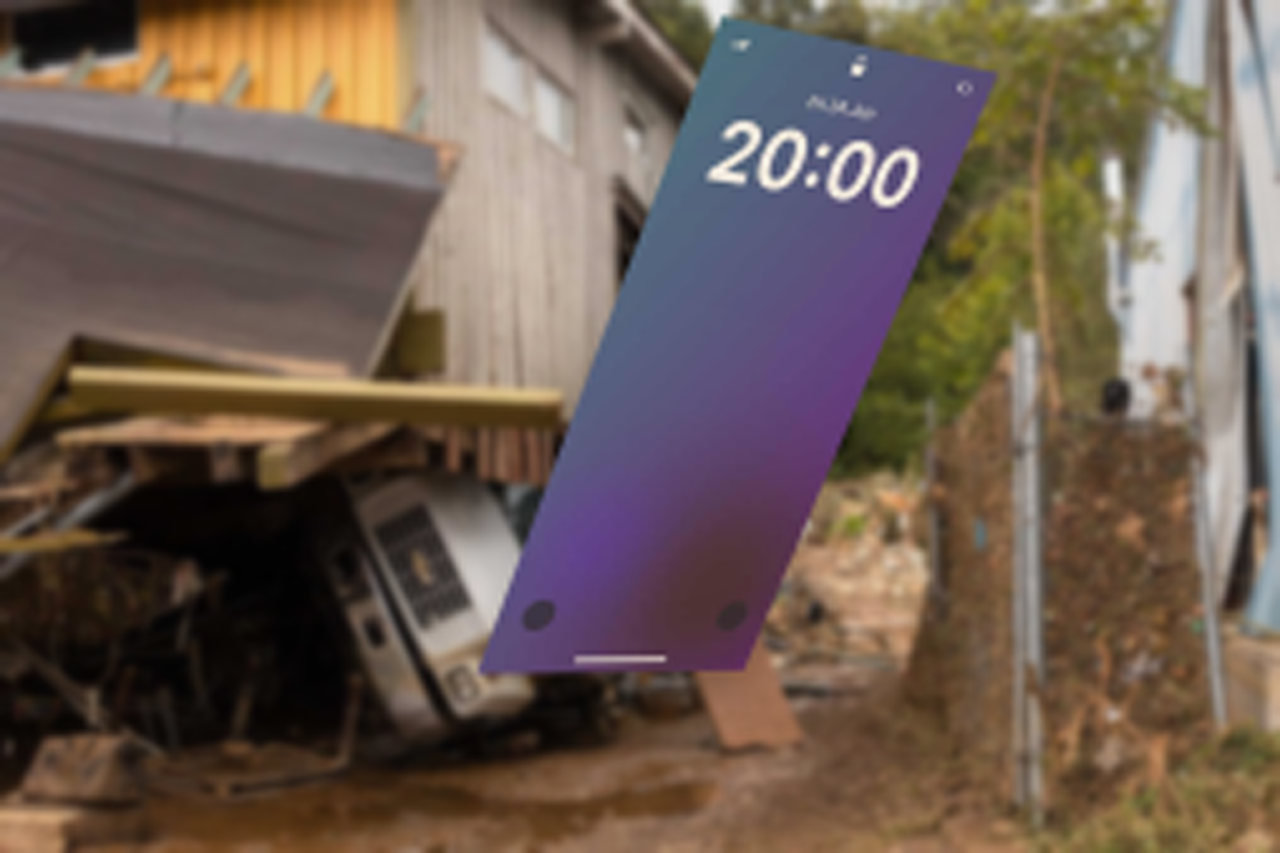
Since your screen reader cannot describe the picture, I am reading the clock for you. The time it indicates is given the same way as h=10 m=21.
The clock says h=20 m=0
